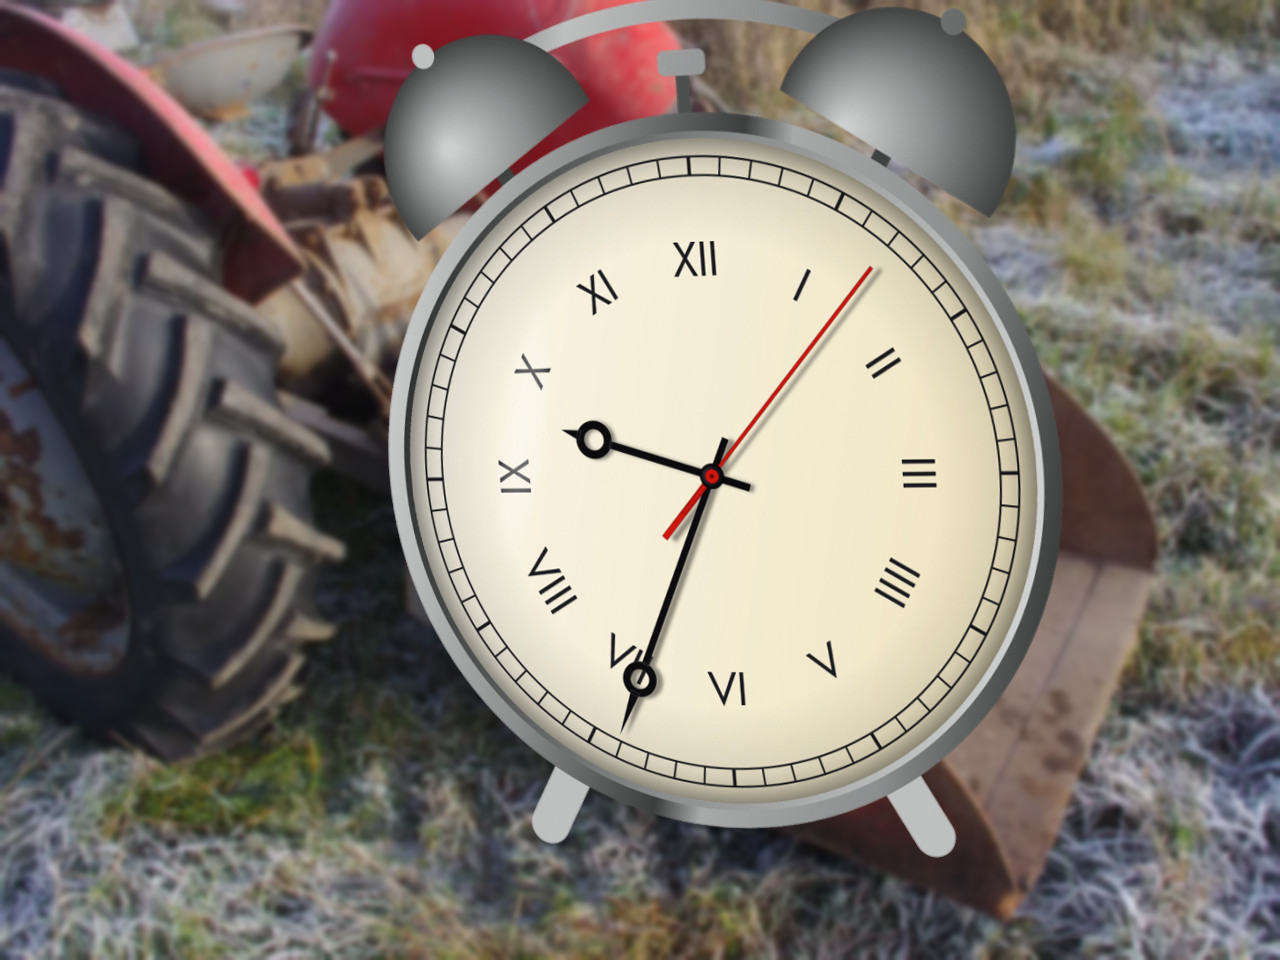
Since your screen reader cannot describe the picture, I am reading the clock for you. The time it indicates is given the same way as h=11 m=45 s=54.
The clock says h=9 m=34 s=7
